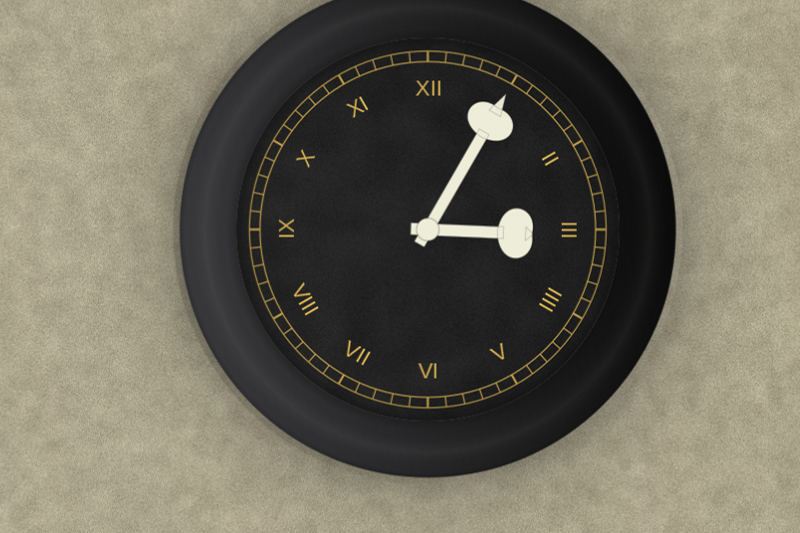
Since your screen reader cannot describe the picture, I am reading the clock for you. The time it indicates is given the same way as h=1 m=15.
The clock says h=3 m=5
